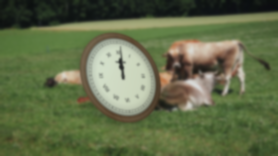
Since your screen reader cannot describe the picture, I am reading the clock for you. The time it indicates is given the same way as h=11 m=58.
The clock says h=12 m=1
